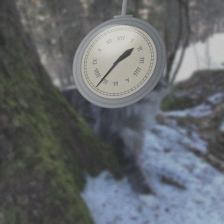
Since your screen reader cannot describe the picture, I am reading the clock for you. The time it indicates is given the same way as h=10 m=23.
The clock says h=1 m=36
